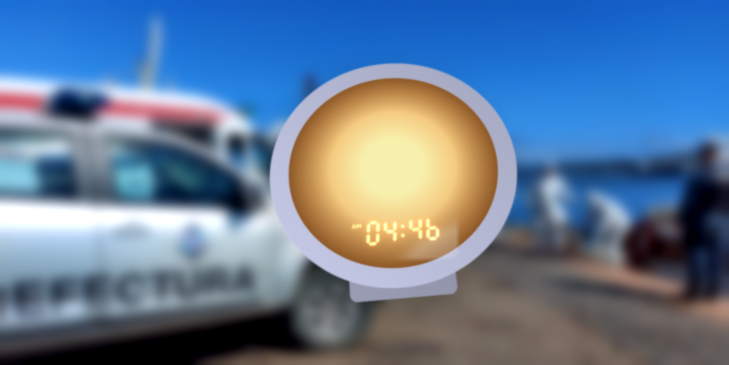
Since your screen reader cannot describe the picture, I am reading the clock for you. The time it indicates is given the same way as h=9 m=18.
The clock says h=4 m=46
